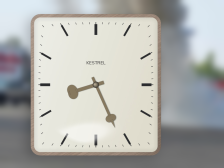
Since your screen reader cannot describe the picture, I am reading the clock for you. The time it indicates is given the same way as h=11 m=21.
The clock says h=8 m=26
